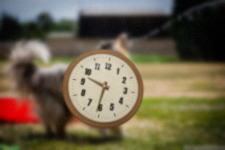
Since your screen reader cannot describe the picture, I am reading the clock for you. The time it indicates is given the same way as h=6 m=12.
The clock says h=9 m=31
